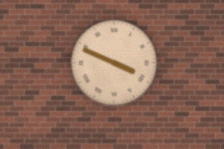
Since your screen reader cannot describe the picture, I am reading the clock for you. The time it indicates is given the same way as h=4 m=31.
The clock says h=3 m=49
